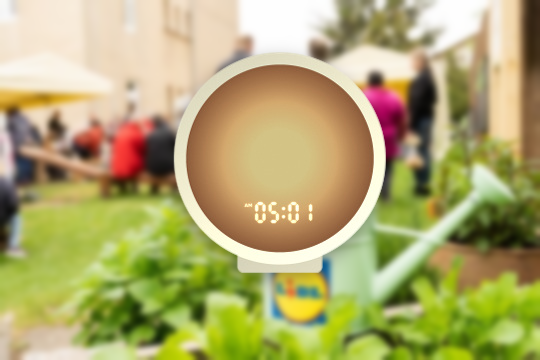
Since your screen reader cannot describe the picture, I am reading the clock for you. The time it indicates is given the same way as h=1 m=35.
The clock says h=5 m=1
